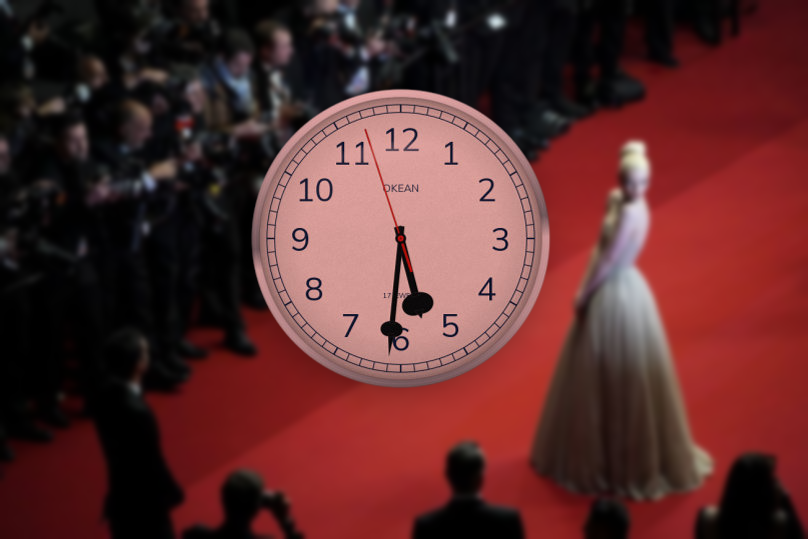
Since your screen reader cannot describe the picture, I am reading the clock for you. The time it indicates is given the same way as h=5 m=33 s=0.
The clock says h=5 m=30 s=57
